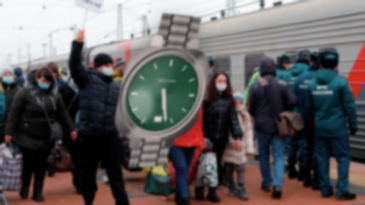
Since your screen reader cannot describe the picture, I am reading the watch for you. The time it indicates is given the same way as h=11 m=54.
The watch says h=5 m=27
